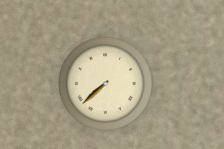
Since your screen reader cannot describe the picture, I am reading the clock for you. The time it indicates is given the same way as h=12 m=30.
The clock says h=7 m=38
